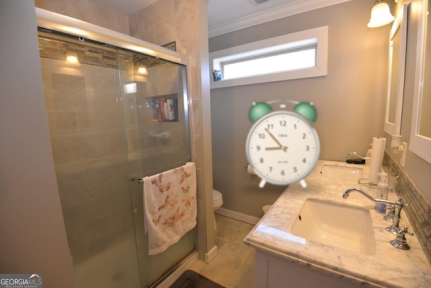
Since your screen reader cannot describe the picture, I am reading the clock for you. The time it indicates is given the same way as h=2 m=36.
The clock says h=8 m=53
